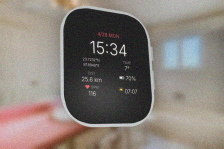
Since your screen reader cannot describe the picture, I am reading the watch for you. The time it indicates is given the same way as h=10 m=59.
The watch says h=15 m=34
